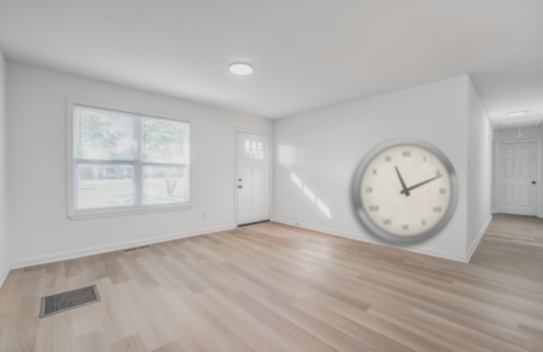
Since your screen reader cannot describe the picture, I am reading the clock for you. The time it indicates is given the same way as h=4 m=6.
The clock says h=11 m=11
